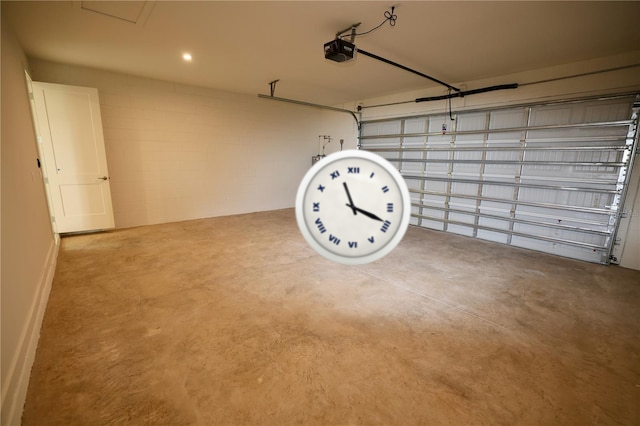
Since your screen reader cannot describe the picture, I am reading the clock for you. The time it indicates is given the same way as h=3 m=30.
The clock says h=11 m=19
